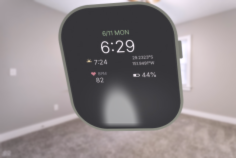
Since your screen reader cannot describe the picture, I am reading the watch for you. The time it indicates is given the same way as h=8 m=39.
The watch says h=6 m=29
